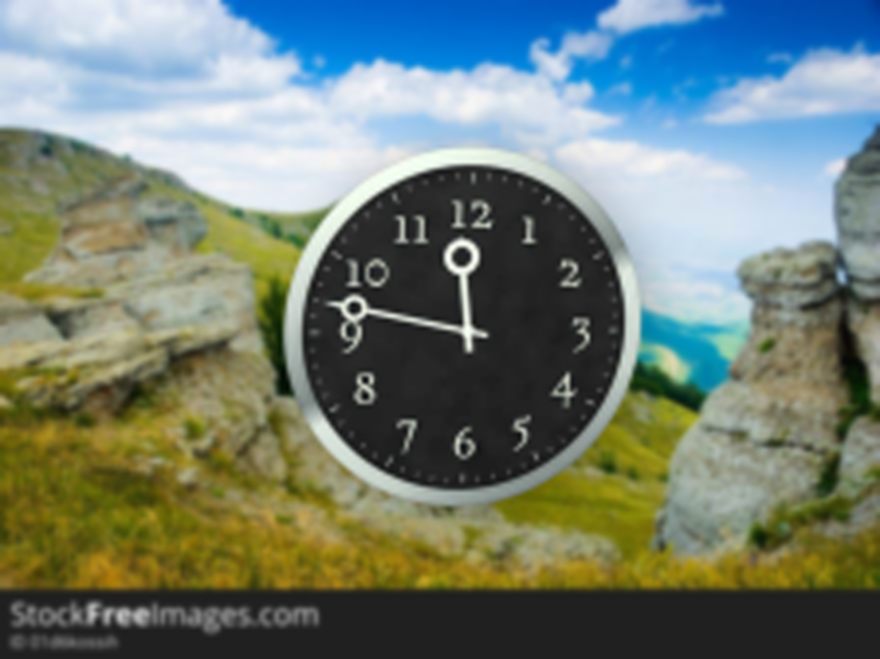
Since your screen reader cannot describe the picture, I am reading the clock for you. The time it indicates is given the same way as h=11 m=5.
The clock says h=11 m=47
